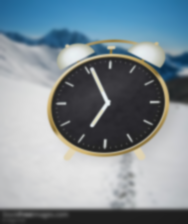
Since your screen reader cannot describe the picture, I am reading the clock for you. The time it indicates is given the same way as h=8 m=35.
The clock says h=6 m=56
